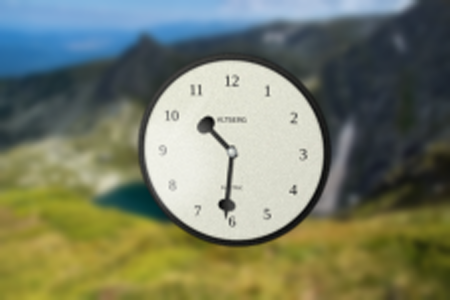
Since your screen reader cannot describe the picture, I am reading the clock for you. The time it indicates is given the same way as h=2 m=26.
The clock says h=10 m=31
